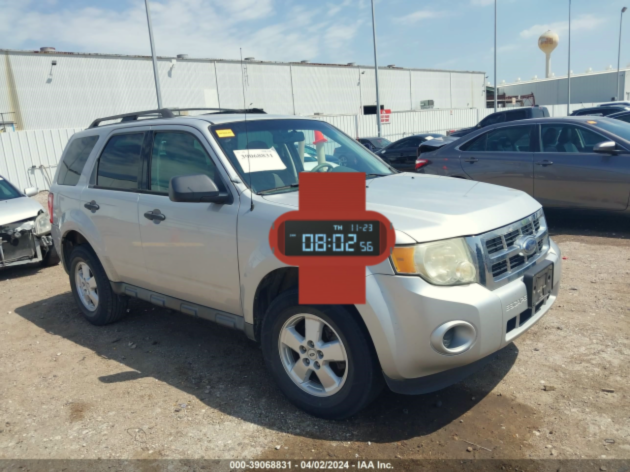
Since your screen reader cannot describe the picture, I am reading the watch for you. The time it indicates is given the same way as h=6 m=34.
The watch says h=8 m=2
